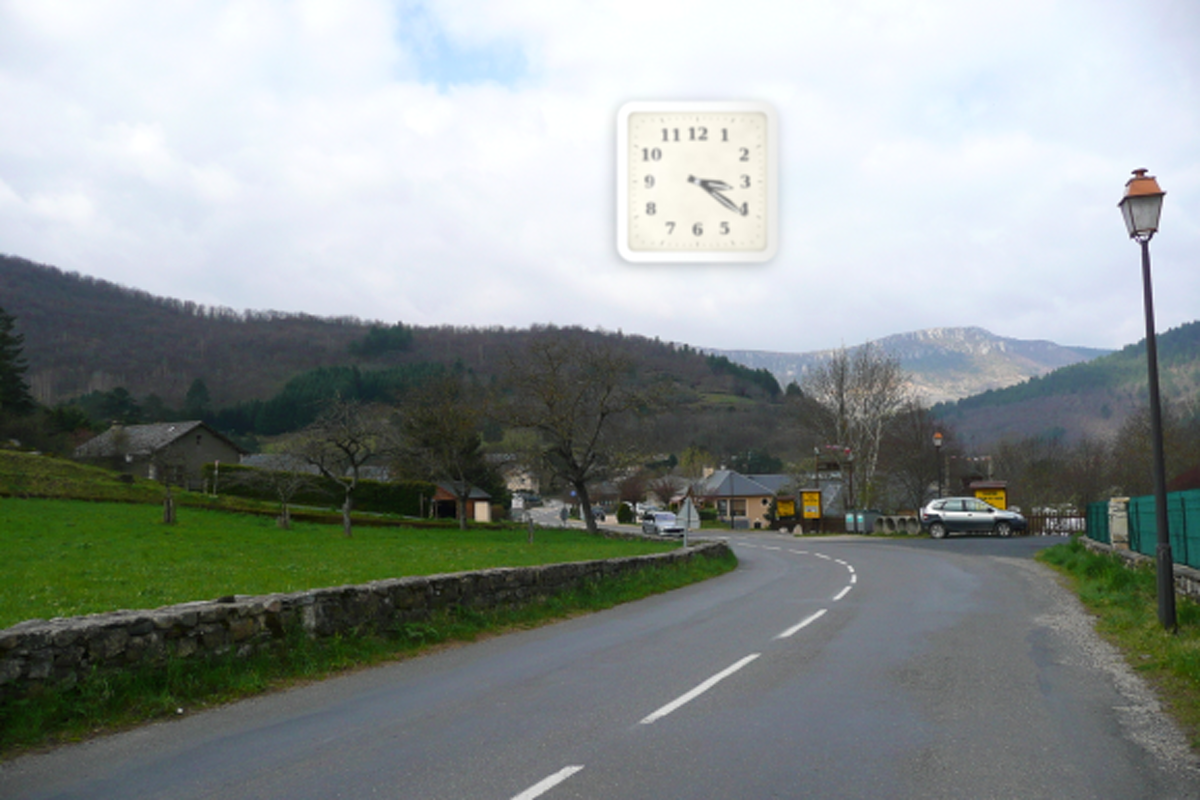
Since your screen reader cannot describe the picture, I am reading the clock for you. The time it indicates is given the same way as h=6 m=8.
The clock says h=3 m=21
